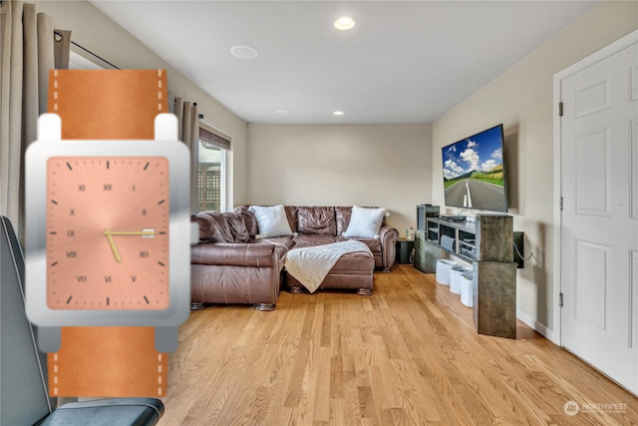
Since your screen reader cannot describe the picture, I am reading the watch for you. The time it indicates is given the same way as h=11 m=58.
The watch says h=5 m=15
